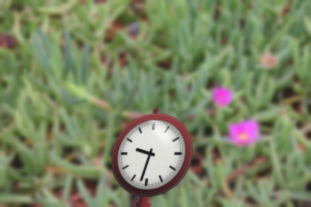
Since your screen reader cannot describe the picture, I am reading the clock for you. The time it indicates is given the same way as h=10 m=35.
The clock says h=9 m=32
